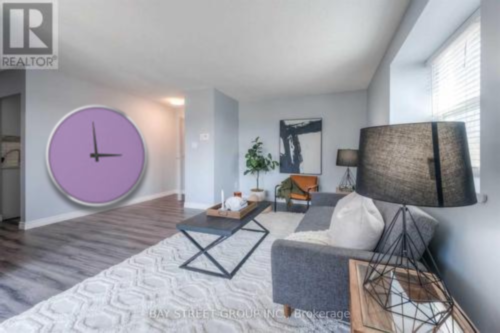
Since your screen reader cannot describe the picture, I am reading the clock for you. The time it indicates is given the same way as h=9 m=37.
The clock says h=2 m=59
